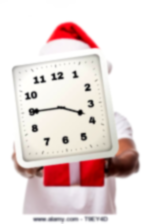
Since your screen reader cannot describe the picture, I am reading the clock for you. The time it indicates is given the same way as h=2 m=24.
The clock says h=3 m=45
